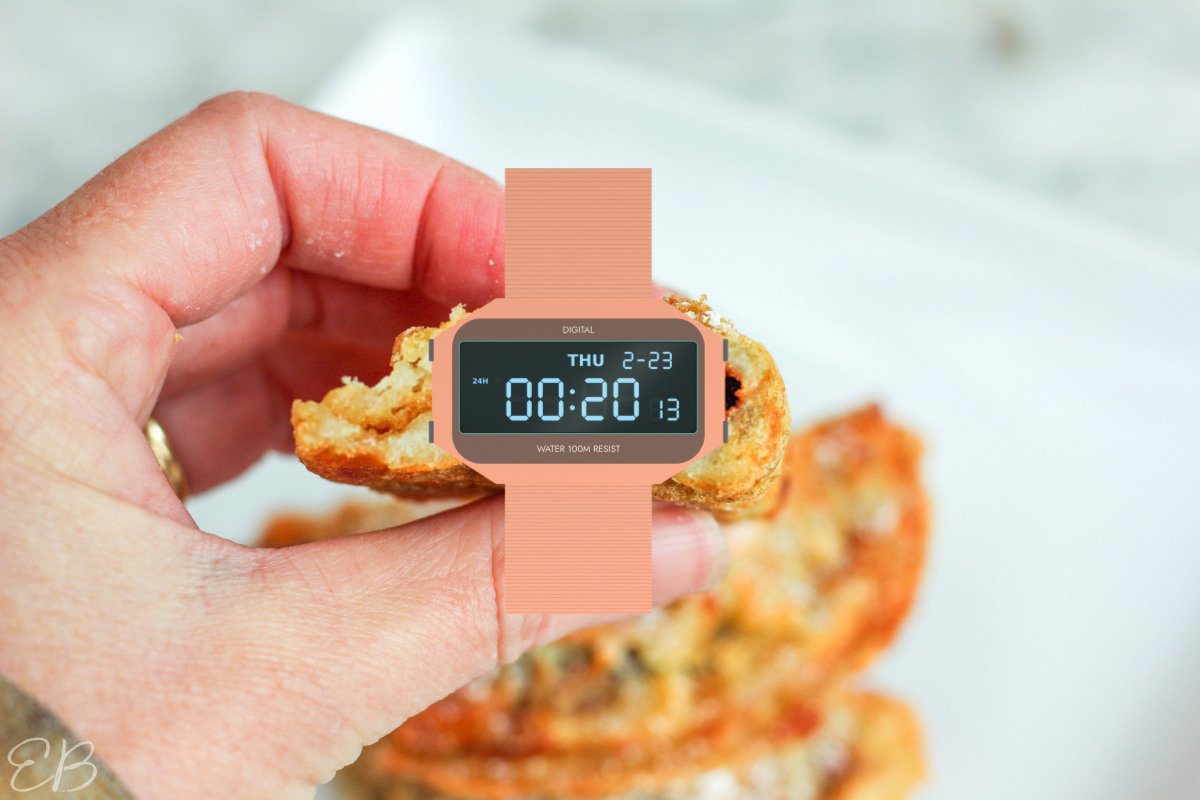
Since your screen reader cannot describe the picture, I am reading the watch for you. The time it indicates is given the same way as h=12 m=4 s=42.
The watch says h=0 m=20 s=13
